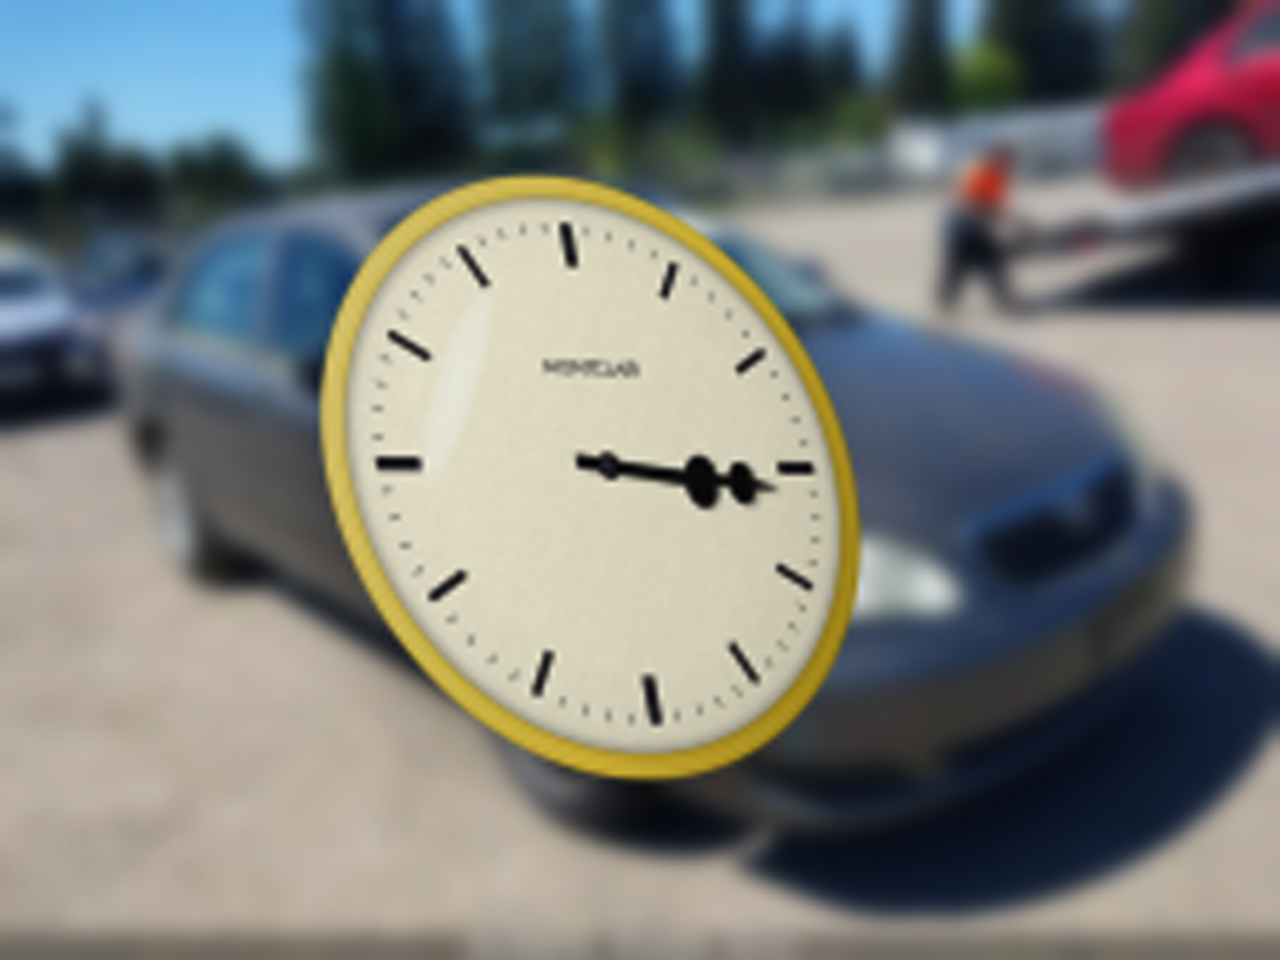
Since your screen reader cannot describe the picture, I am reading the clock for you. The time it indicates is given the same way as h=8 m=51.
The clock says h=3 m=16
